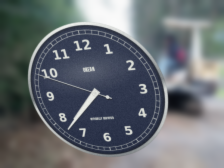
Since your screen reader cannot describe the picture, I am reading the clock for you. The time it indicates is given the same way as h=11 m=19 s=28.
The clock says h=7 m=37 s=49
